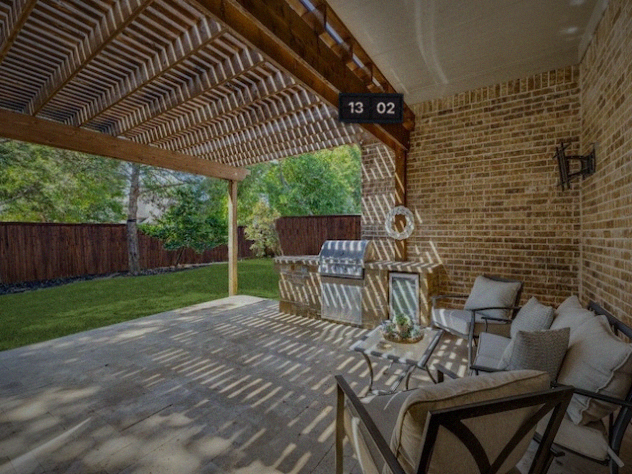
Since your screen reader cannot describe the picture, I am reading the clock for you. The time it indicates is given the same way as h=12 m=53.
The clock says h=13 m=2
